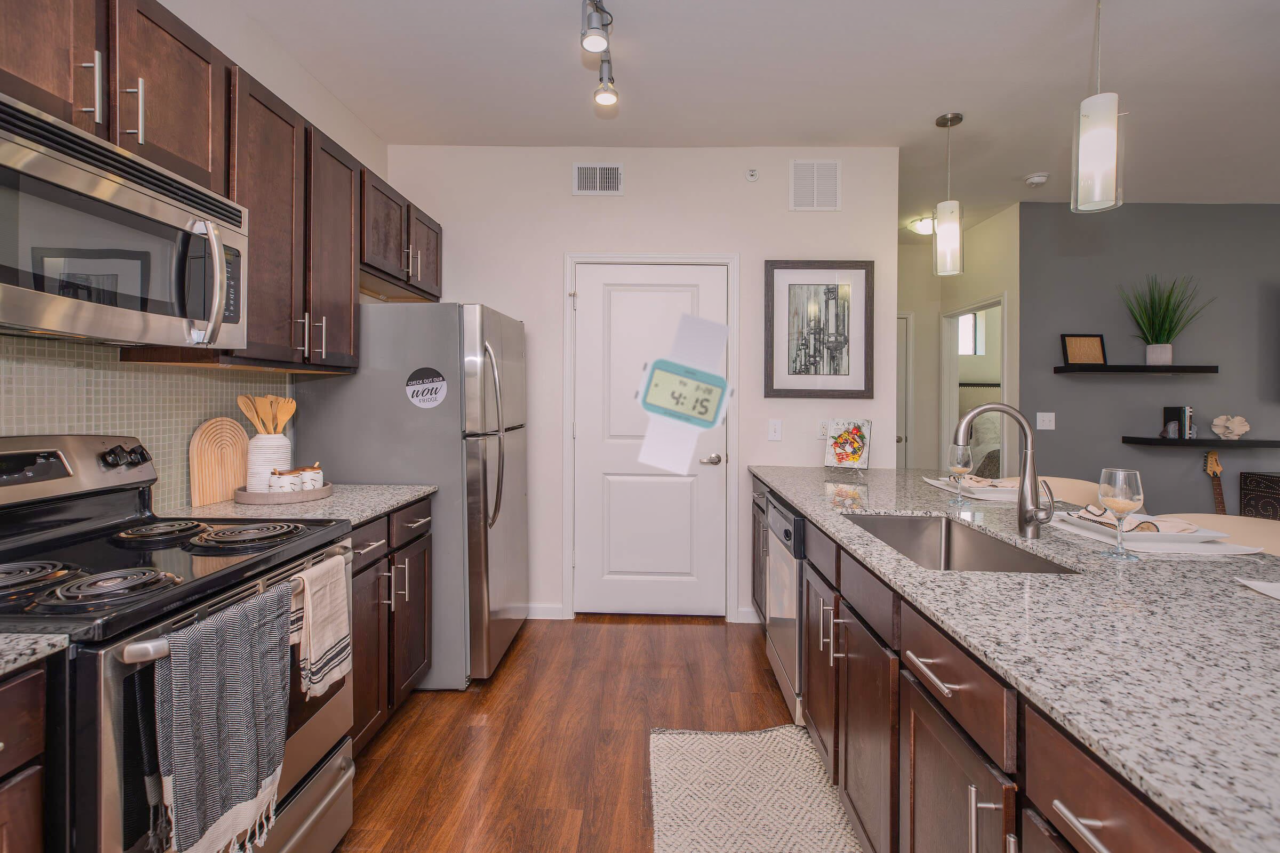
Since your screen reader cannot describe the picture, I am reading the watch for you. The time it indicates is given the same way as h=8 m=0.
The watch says h=4 m=15
